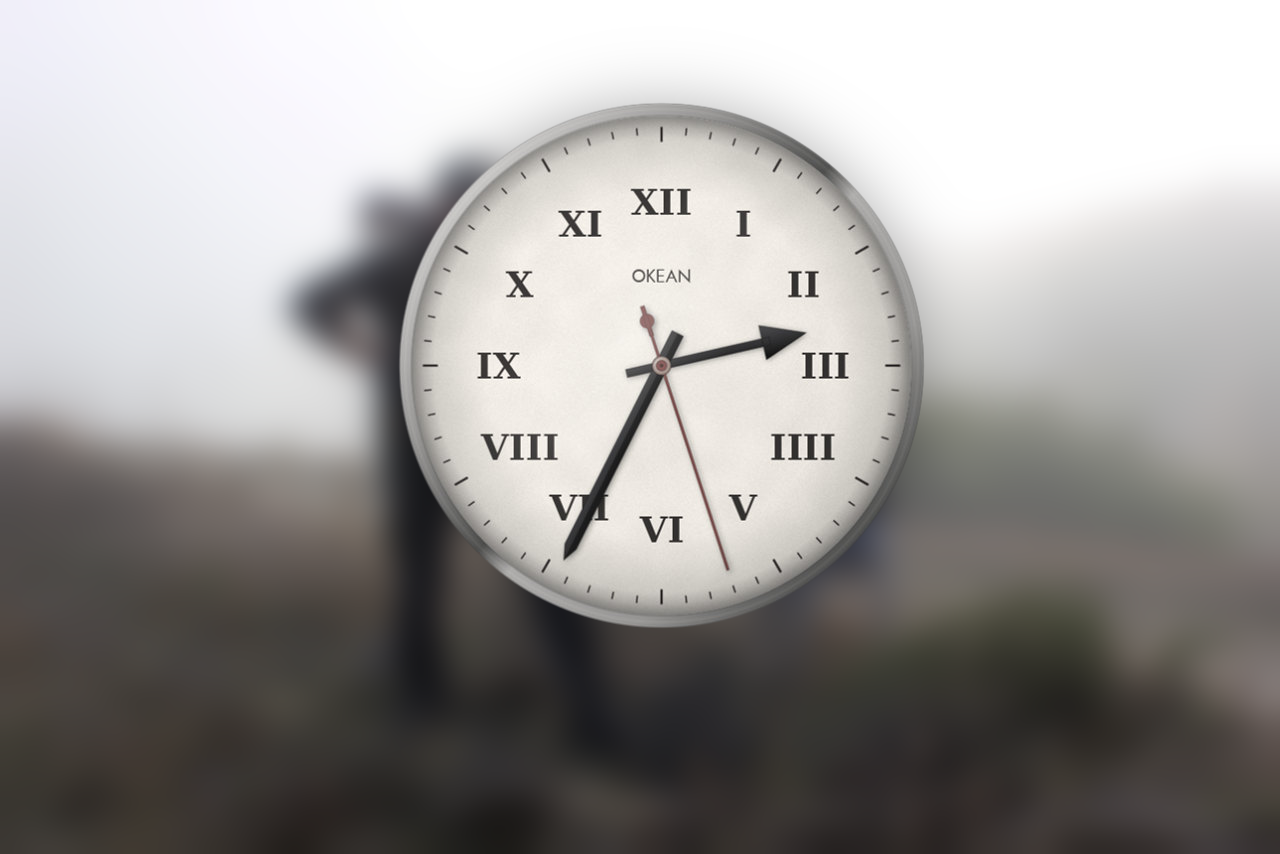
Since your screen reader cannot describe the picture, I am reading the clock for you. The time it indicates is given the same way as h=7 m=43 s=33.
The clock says h=2 m=34 s=27
